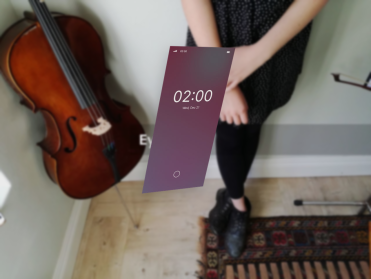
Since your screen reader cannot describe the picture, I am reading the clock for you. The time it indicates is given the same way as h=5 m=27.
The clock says h=2 m=0
